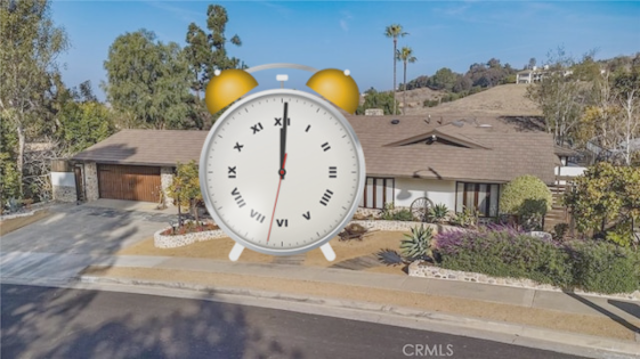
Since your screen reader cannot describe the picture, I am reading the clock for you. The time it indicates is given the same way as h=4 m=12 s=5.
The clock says h=12 m=0 s=32
